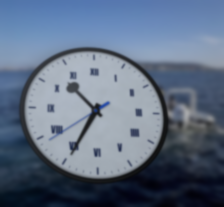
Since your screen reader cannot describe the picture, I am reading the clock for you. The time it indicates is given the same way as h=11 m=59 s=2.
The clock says h=10 m=34 s=39
